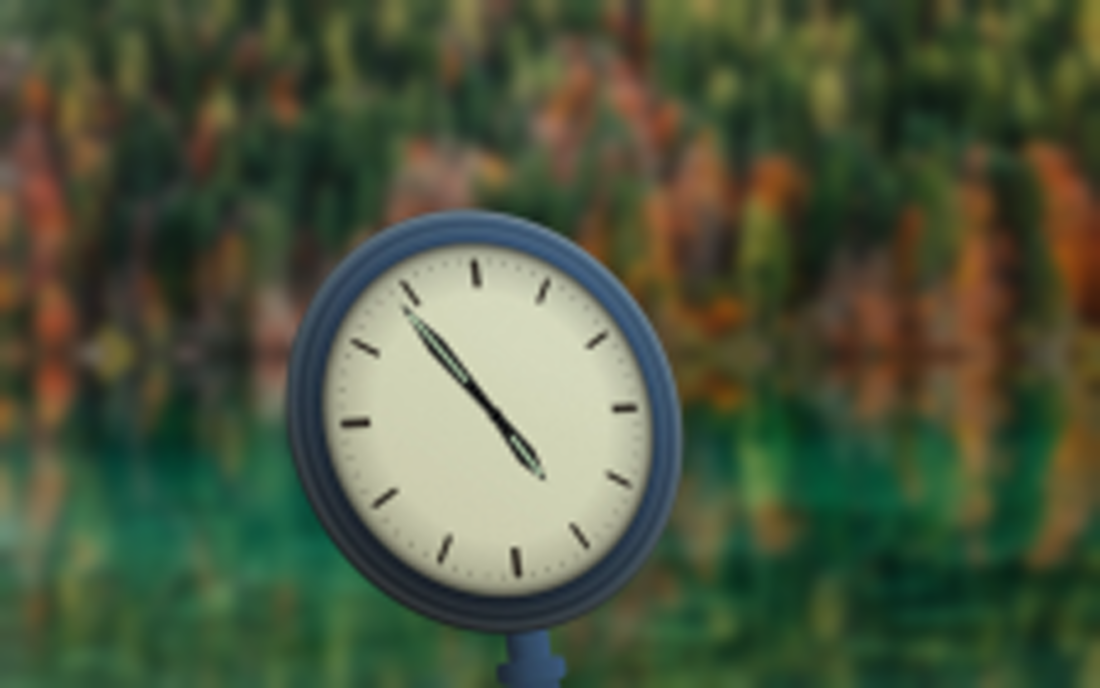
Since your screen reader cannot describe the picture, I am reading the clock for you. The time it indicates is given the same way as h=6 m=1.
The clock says h=4 m=54
